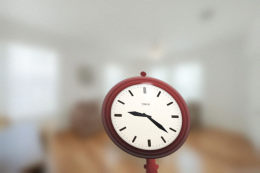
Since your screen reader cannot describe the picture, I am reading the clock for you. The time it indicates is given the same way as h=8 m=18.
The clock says h=9 m=22
